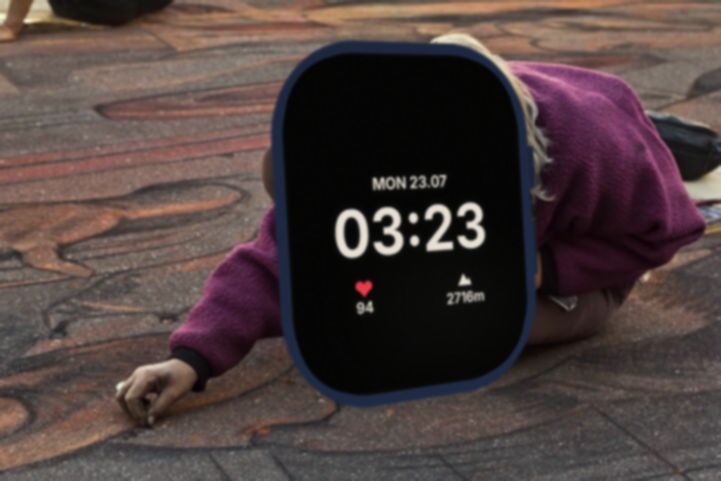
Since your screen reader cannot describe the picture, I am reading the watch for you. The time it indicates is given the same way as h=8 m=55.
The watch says h=3 m=23
